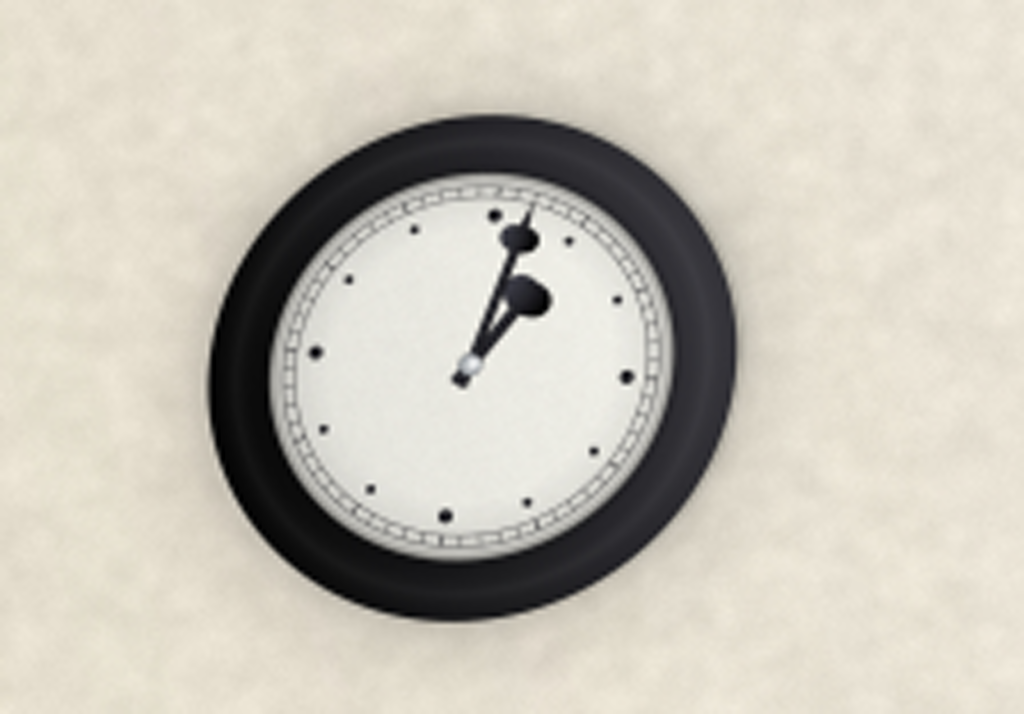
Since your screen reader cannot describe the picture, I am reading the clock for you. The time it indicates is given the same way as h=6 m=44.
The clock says h=1 m=2
